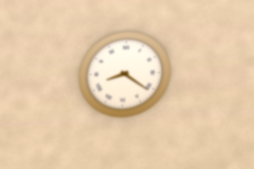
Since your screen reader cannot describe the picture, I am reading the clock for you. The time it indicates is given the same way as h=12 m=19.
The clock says h=8 m=21
